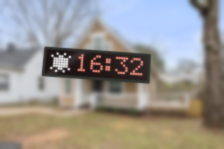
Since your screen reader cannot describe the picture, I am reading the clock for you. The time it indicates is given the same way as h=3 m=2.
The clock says h=16 m=32
